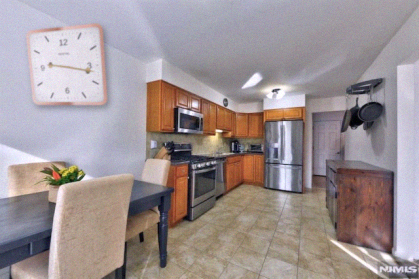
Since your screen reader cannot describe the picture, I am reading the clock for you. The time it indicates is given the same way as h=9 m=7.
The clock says h=9 m=17
